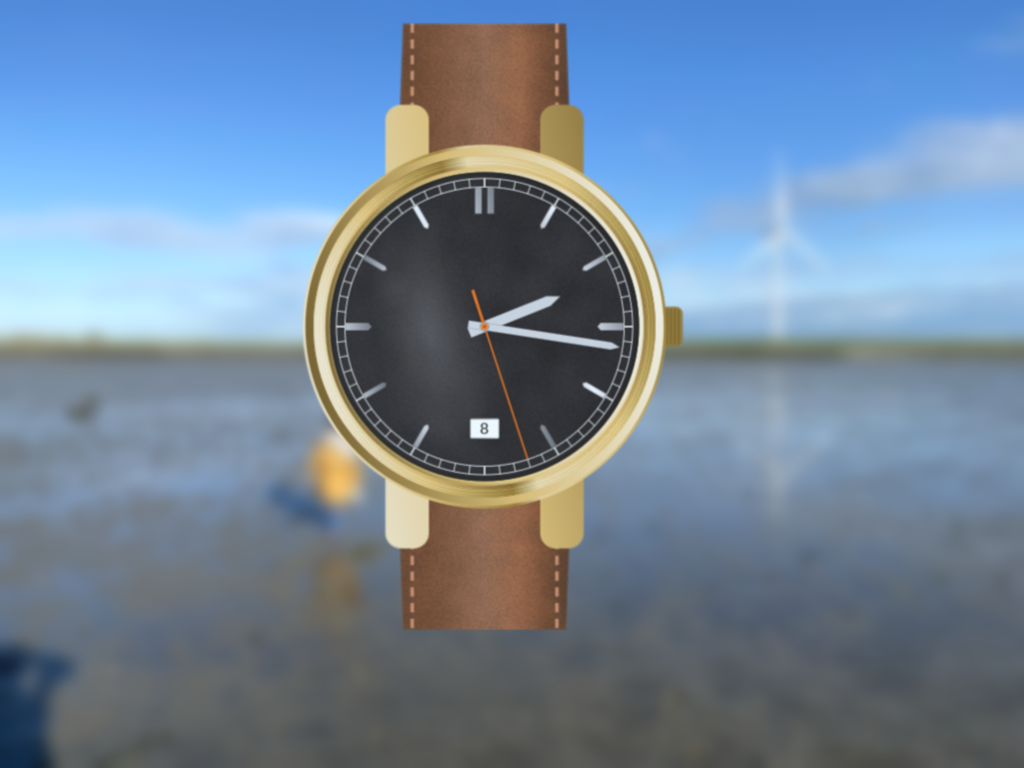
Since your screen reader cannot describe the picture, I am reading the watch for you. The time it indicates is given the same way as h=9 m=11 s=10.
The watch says h=2 m=16 s=27
